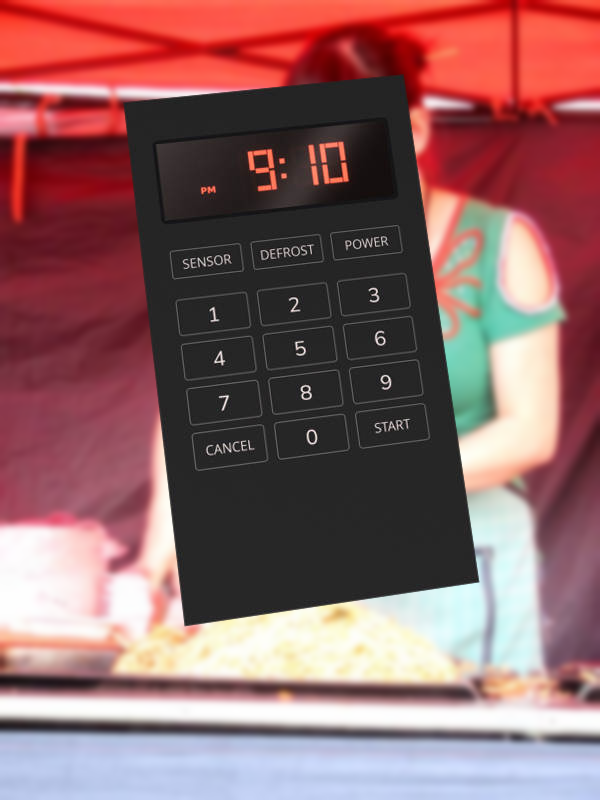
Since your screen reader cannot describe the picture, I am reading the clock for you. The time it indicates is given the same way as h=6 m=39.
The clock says h=9 m=10
